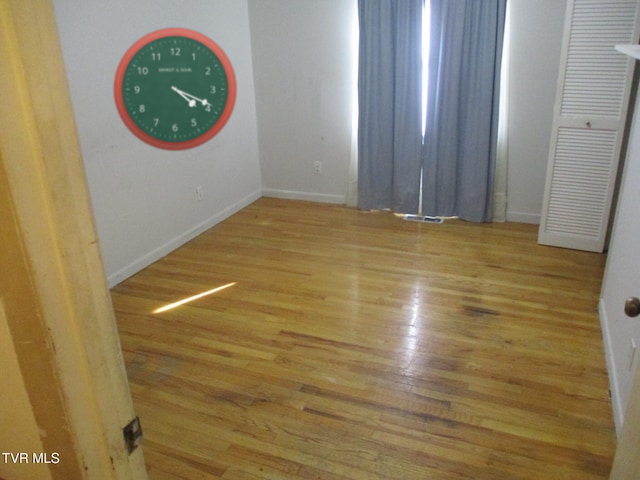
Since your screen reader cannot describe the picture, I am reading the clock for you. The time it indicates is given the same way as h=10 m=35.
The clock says h=4 m=19
